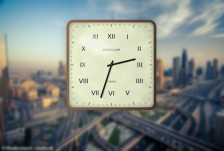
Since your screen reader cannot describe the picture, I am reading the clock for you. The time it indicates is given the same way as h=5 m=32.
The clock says h=2 m=33
